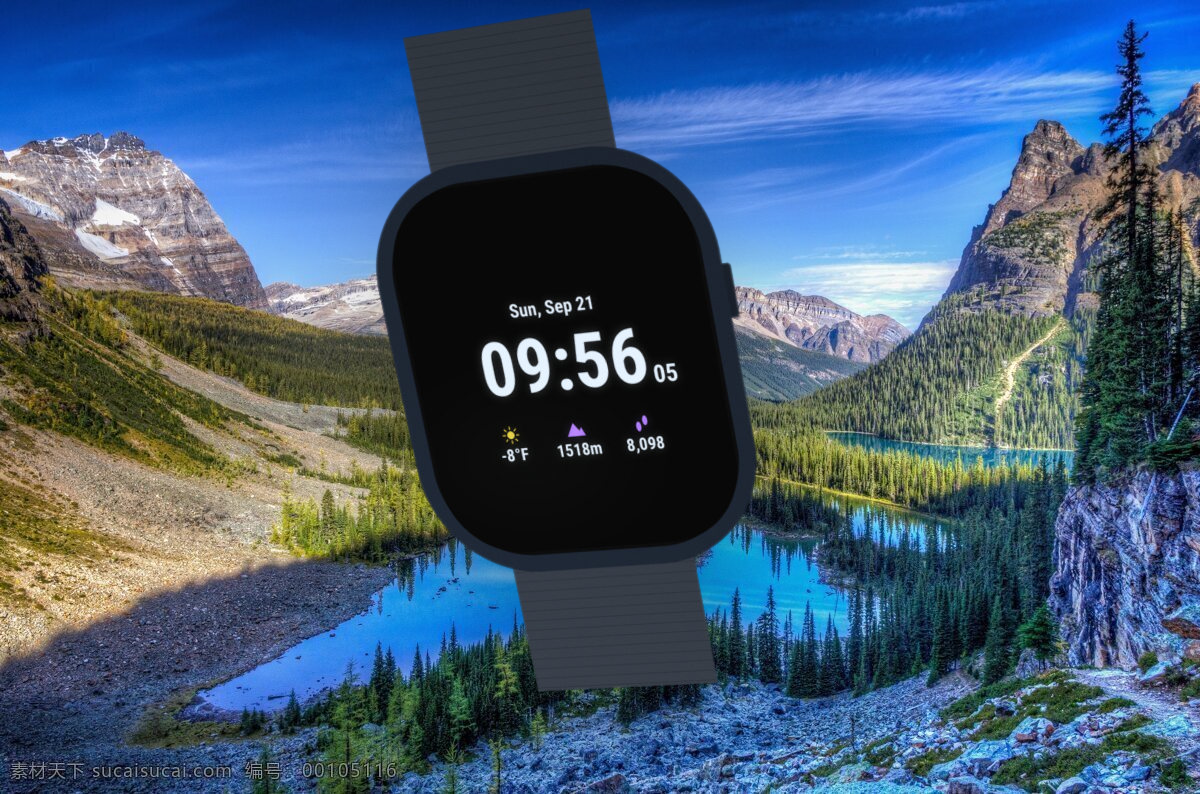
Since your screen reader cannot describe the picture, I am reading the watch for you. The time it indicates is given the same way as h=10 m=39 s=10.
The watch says h=9 m=56 s=5
